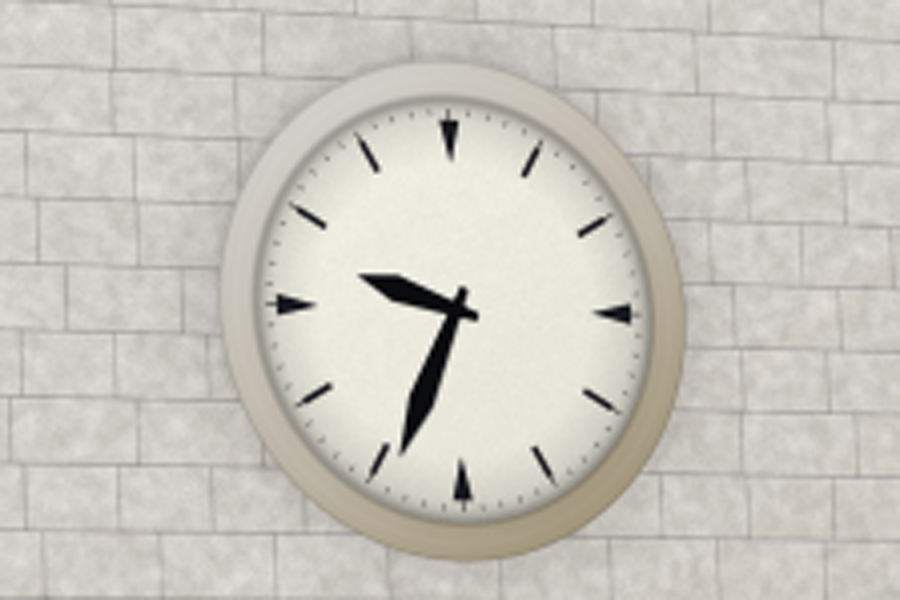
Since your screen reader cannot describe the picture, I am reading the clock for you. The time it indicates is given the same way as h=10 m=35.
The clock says h=9 m=34
